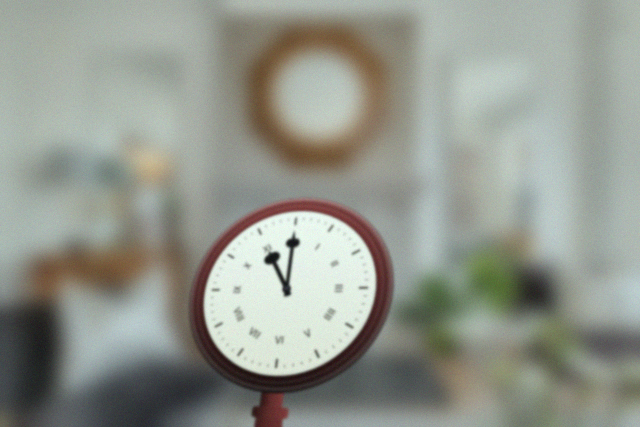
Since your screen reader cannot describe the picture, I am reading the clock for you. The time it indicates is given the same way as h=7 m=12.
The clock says h=11 m=0
